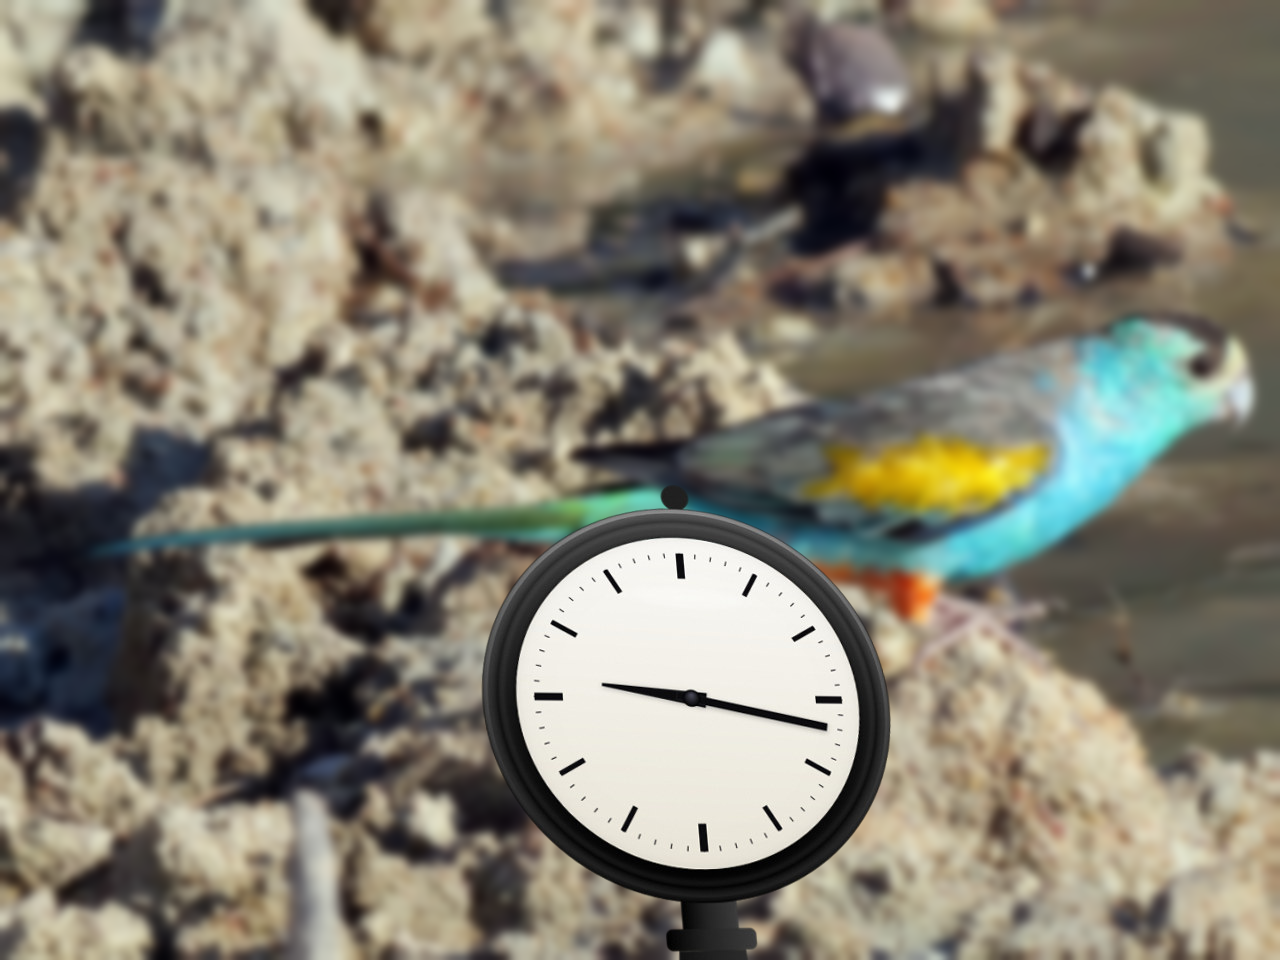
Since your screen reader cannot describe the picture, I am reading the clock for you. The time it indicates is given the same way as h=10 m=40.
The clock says h=9 m=17
